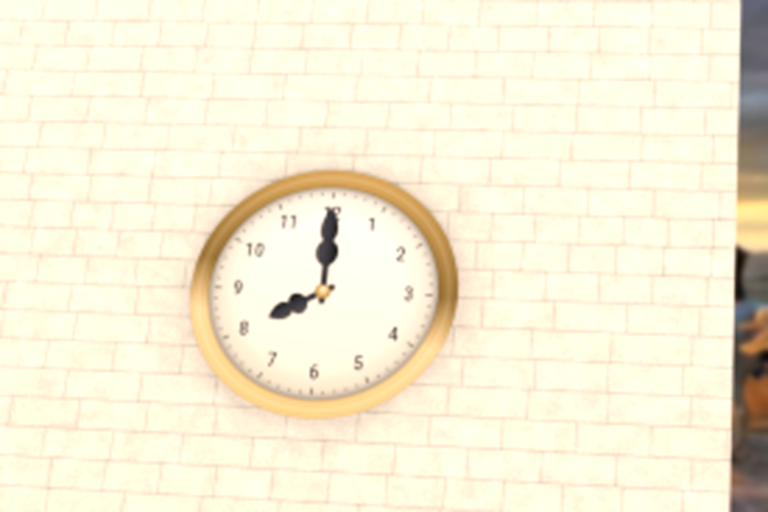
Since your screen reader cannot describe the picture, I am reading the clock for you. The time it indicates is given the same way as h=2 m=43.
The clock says h=8 m=0
